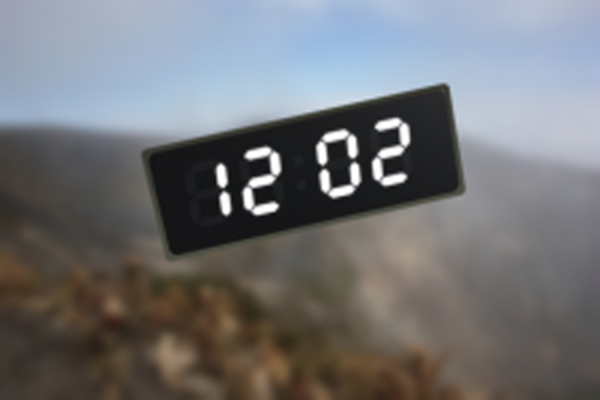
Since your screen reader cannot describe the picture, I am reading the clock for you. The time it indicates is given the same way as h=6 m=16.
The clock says h=12 m=2
